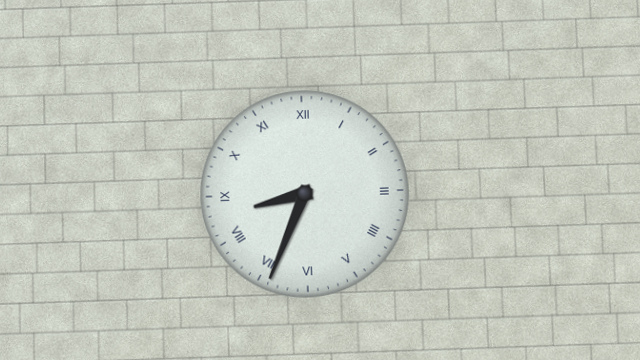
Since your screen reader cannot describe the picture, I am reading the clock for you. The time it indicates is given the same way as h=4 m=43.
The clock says h=8 m=34
